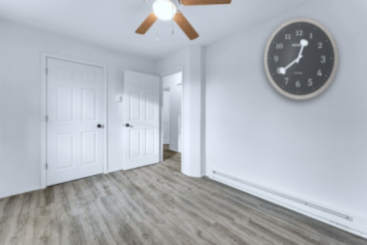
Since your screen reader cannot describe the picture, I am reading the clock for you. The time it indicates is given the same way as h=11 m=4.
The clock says h=12 m=39
